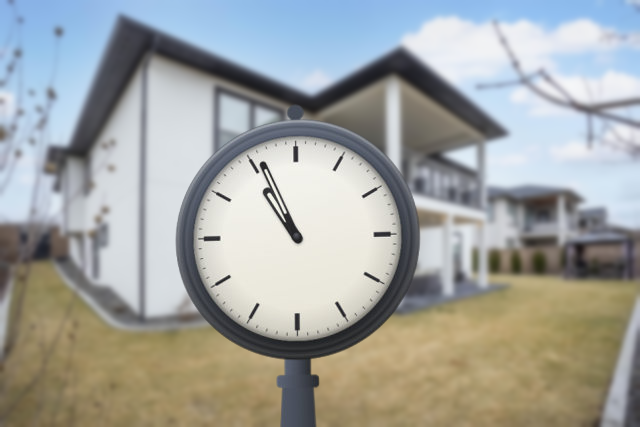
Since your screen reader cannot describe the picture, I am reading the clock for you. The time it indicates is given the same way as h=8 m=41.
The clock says h=10 m=56
